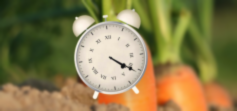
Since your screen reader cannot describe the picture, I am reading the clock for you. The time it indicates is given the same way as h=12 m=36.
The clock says h=4 m=21
